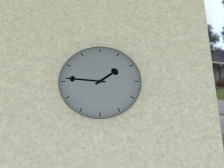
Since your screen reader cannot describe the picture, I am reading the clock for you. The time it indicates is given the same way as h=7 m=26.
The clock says h=1 m=46
